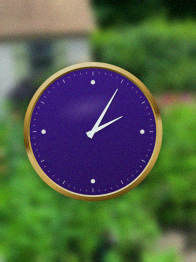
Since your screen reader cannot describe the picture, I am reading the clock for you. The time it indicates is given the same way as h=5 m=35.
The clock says h=2 m=5
